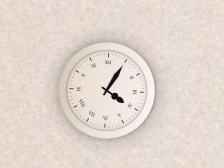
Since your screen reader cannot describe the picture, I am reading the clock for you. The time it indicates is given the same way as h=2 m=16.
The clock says h=4 m=5
